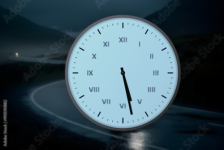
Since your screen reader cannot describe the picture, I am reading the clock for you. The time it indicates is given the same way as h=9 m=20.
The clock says h=5 m=28
